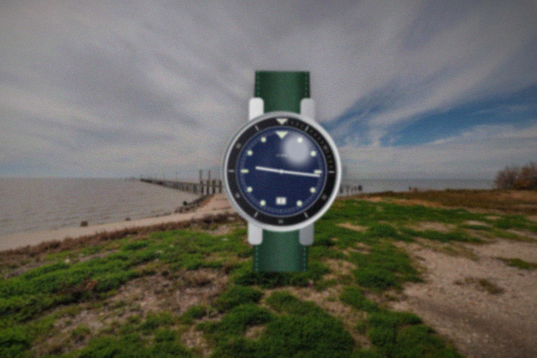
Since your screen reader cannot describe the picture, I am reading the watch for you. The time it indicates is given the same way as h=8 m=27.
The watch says h=9 m=16
